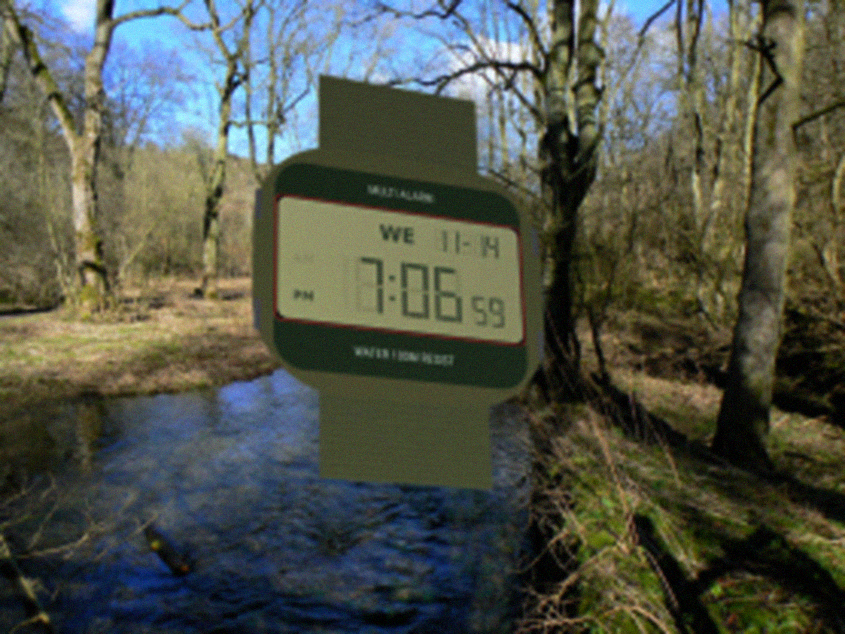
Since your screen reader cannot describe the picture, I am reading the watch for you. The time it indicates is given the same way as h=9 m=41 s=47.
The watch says h=7 m=6 s=59
